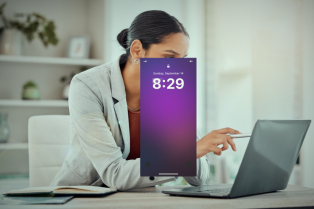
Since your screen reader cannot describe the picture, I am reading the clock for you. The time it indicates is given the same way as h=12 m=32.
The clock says h=8 m=29
